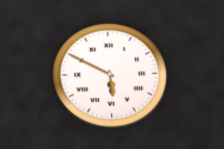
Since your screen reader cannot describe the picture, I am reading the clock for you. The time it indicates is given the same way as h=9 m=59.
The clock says h=5 m=50
